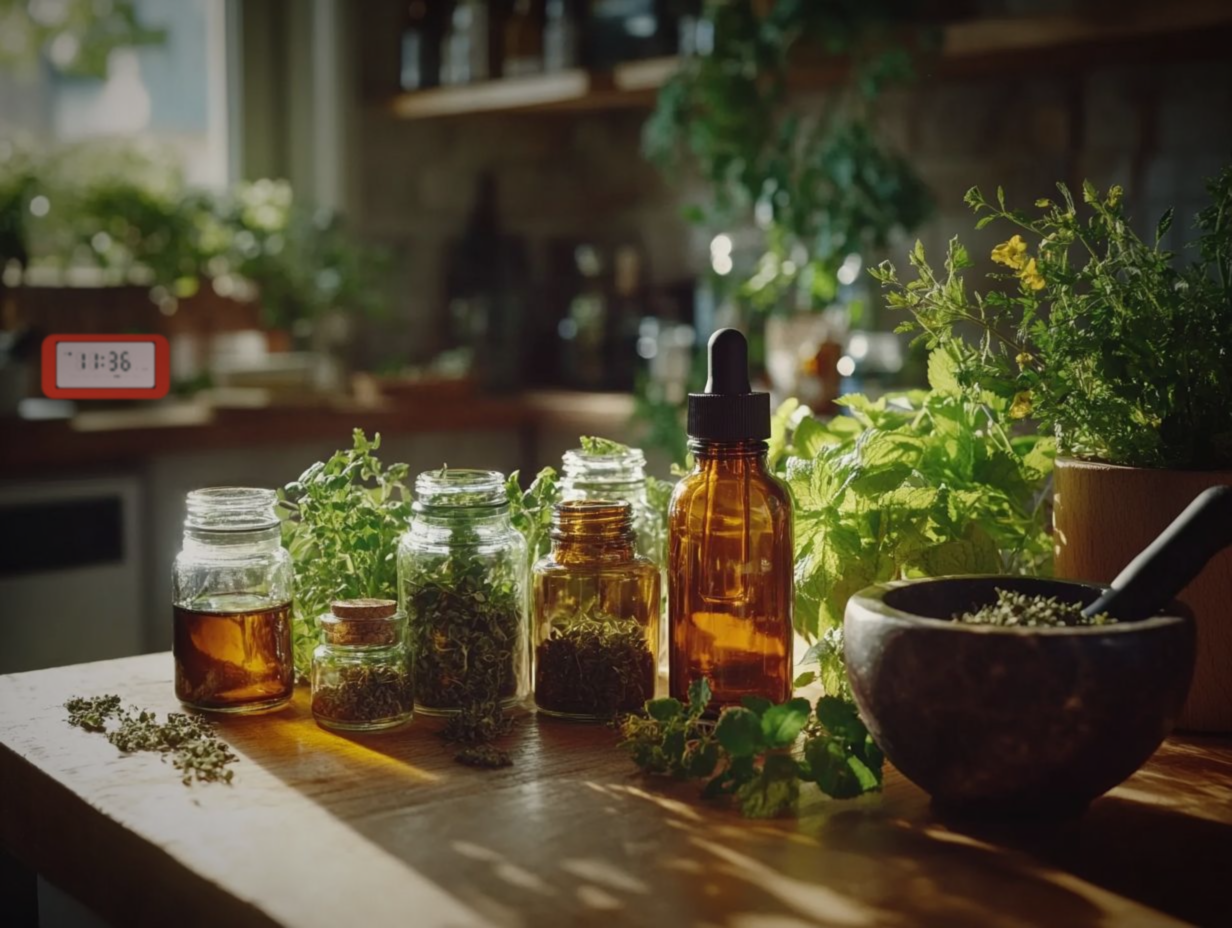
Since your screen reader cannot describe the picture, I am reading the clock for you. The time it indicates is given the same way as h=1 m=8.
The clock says h=11 m=36
